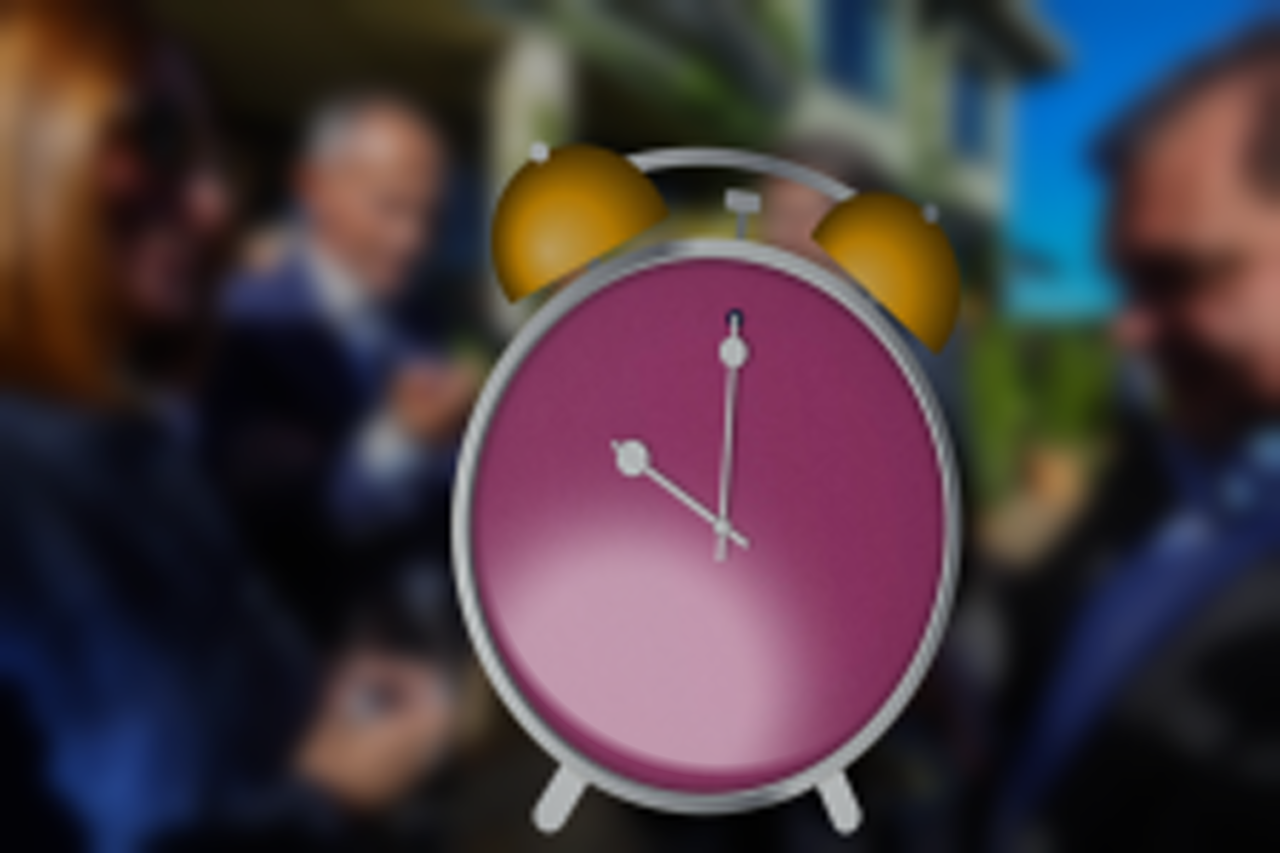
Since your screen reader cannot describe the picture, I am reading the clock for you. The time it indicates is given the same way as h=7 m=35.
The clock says h=10 m=0
